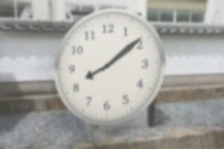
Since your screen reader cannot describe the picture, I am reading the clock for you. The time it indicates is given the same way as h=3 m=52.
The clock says h=8 m=9
